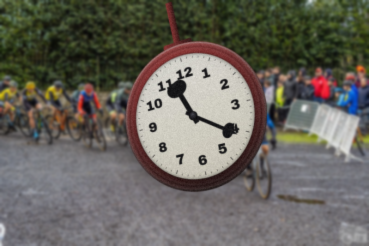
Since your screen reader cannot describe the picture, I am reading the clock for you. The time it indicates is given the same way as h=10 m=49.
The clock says h=11 m=21
